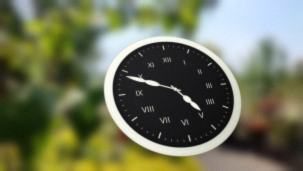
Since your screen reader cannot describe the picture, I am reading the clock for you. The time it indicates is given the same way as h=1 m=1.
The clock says h=4 m=49
